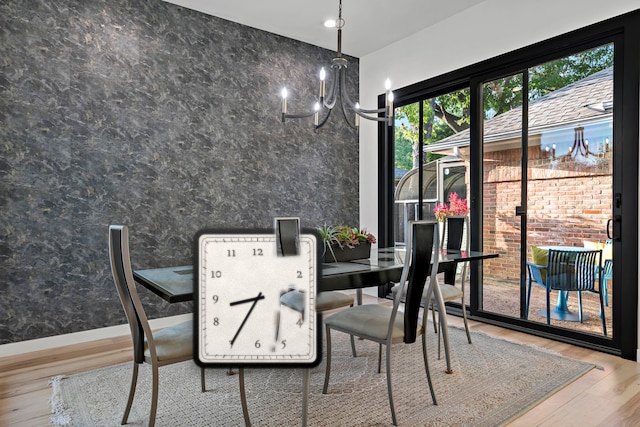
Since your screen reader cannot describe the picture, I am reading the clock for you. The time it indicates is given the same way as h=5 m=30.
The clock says h=8 m=35
